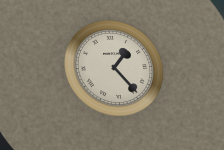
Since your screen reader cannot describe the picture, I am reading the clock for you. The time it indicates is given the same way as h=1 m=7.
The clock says h=1 m=24
